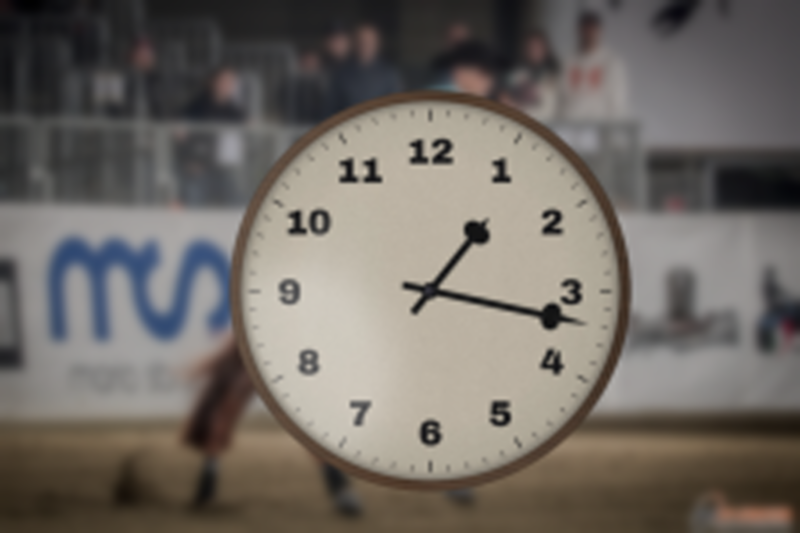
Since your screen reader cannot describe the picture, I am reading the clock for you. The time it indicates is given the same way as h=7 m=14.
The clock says h=1 m=17
